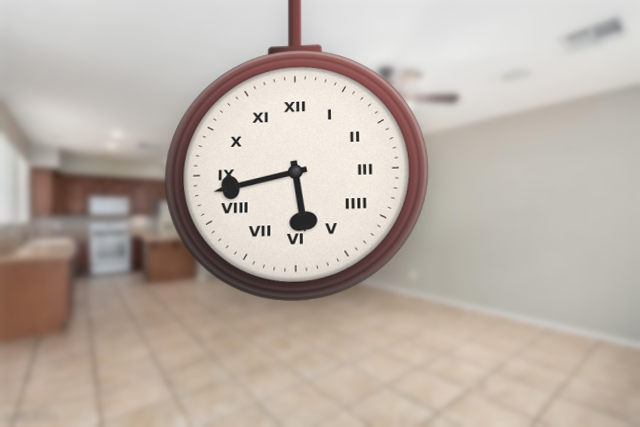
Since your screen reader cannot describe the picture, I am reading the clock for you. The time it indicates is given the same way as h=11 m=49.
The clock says h=5 m=43
